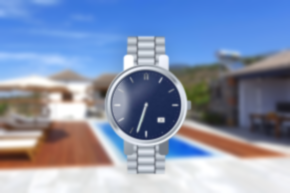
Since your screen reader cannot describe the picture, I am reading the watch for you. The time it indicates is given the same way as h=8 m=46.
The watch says h=6 m=33
